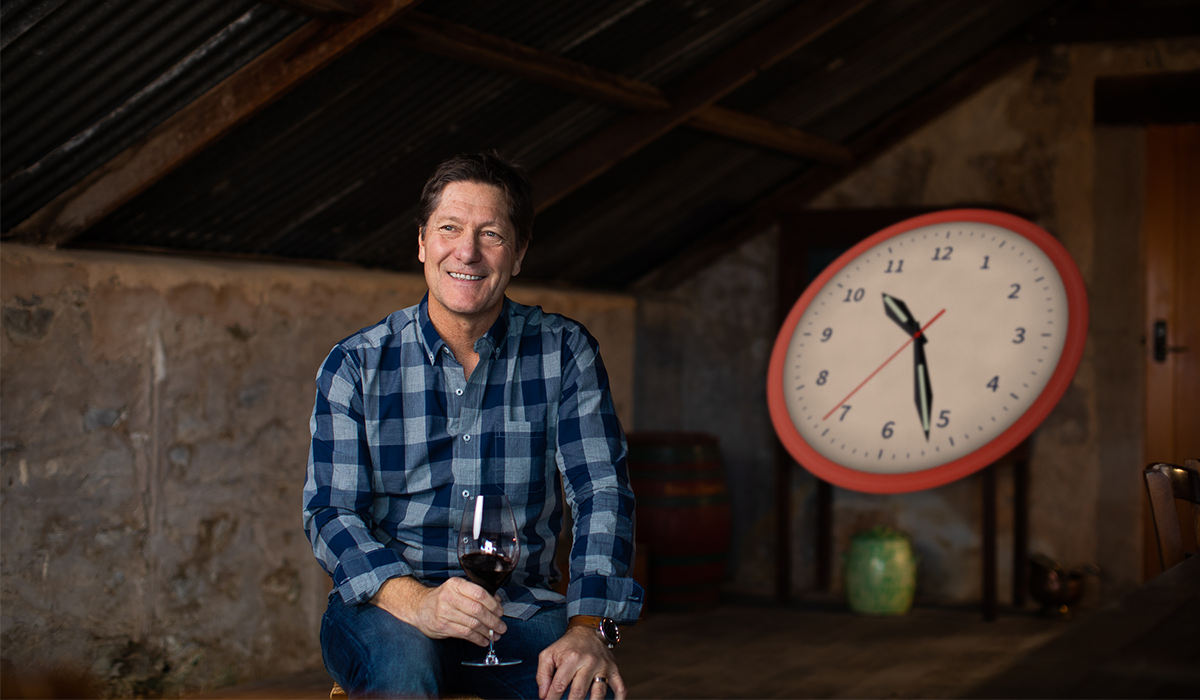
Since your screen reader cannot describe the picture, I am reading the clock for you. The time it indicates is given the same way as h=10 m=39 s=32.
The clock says h=10 m=26 s=36
